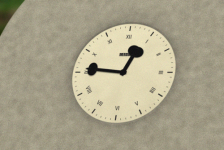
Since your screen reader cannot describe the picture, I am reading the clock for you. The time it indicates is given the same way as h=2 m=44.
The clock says h=12 m=46
